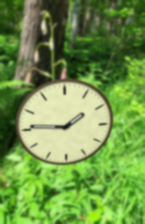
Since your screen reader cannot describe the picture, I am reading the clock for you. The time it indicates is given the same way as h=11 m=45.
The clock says h=1 m=46
